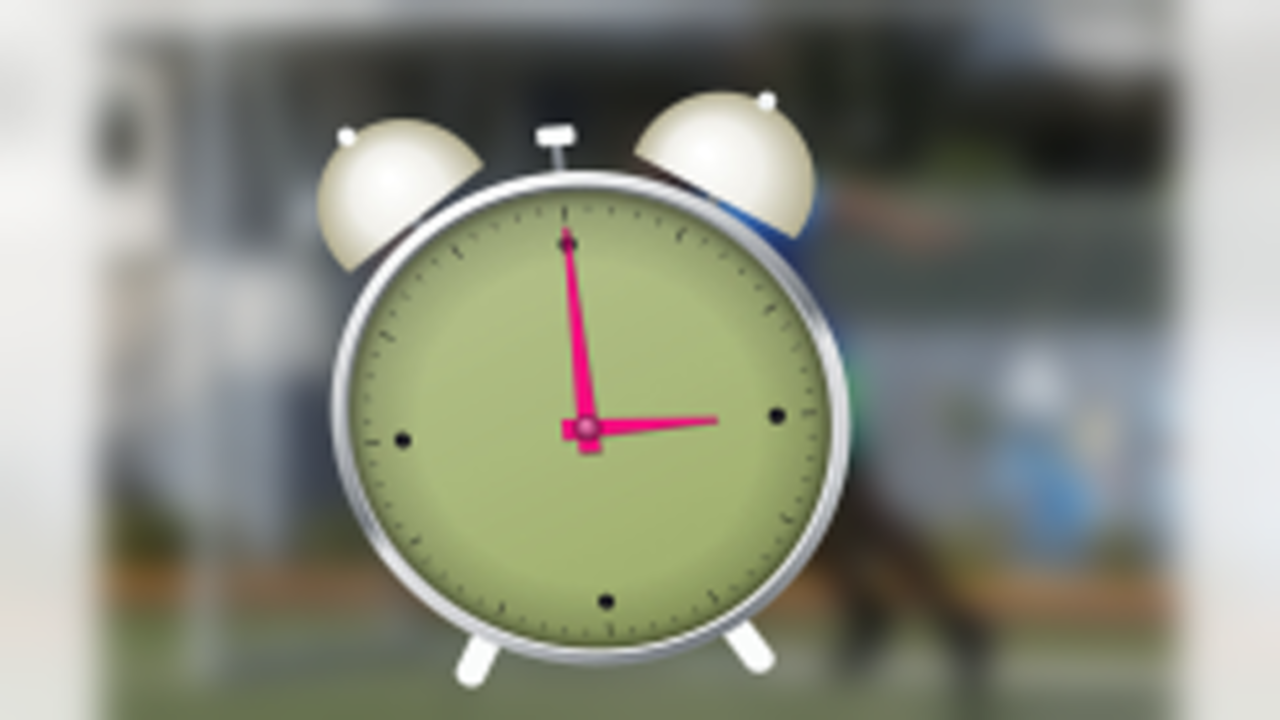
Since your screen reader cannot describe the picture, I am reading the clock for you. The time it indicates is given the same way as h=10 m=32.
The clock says h=3 m=0
